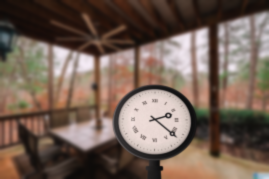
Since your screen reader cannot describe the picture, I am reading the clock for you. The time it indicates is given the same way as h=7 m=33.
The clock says h=2 m=22
